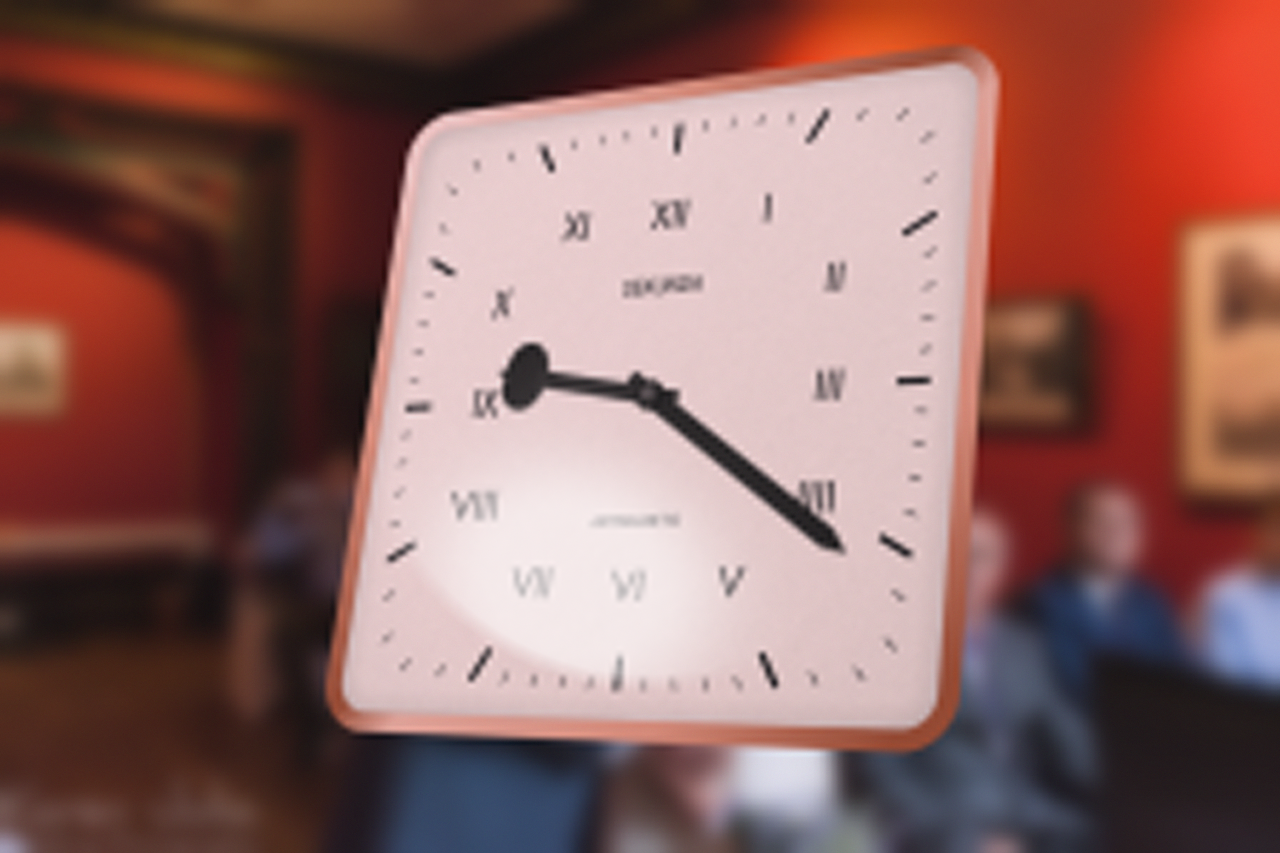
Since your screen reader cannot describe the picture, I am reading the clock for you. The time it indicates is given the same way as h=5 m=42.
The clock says h=9 m=21
